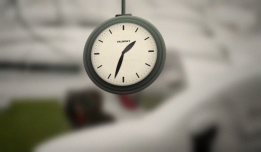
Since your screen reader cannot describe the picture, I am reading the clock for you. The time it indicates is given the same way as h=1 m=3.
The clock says h=1 m=33
